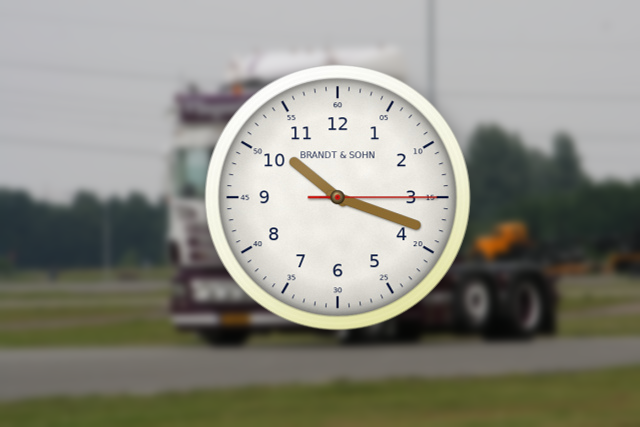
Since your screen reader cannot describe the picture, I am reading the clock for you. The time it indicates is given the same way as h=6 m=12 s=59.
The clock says h=10 m=18 s=15
